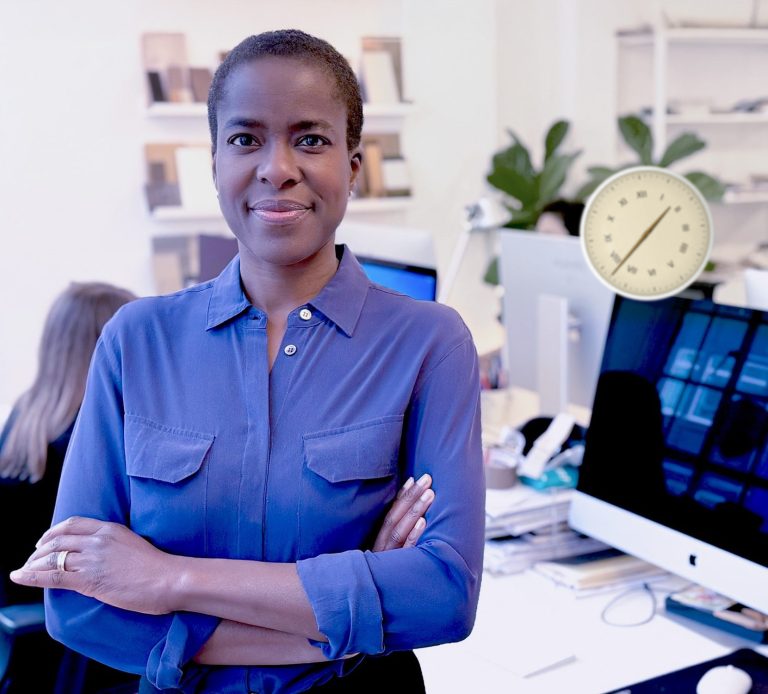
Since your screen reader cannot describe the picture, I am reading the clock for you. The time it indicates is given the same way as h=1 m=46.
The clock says h=1 m=38
